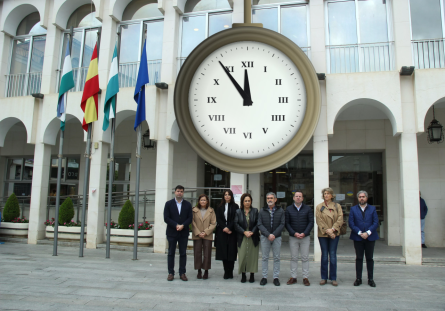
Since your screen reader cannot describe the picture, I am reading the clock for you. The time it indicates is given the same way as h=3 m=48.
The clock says h=11 m=54
